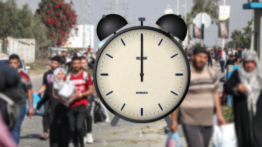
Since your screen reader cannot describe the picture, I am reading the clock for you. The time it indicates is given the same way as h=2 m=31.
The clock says h=12 m=0
